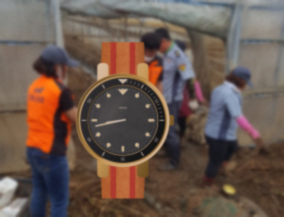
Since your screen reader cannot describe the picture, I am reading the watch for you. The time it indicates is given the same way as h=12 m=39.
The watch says h=8 m=43
